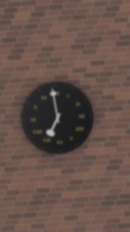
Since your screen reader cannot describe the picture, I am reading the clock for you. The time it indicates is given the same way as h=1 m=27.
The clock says h=6 m=59
